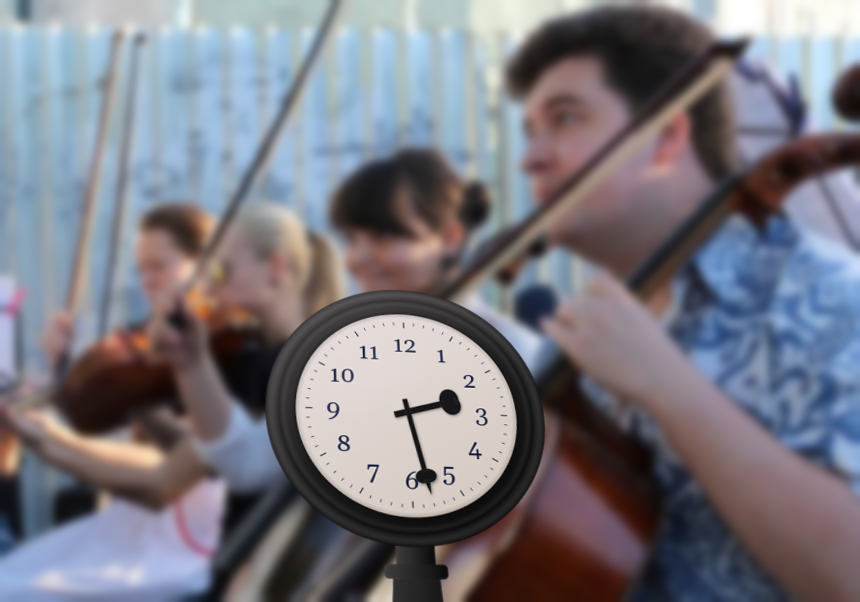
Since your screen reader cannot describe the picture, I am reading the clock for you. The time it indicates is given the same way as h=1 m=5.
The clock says h=2 m=28
